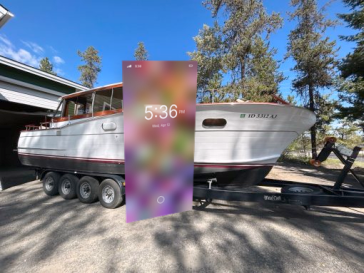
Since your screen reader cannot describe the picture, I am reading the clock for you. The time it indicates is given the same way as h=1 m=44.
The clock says h=5 m=36
